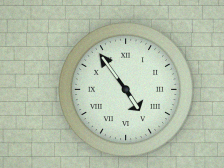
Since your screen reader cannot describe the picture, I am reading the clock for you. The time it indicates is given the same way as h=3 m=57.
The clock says h=4 m=54
